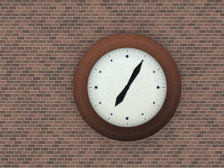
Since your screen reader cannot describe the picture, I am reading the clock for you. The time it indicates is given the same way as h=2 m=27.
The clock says h=7 m=5
